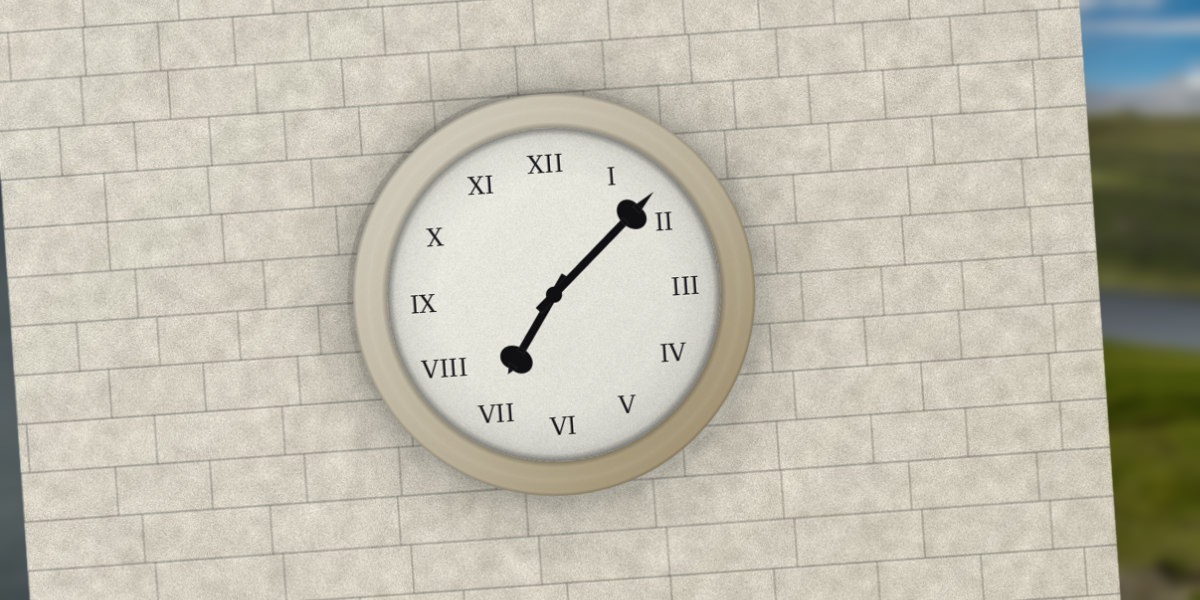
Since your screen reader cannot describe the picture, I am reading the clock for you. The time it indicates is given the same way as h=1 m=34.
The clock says h=7 m=8
